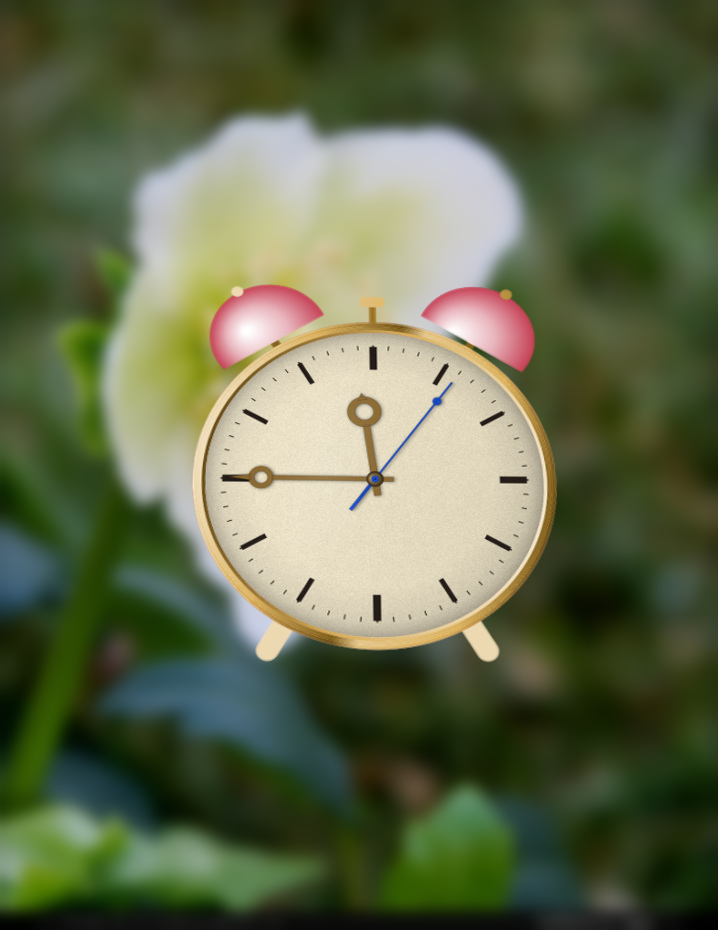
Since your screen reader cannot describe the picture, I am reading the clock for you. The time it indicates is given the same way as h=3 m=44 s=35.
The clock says h=11 m=45 s=6
